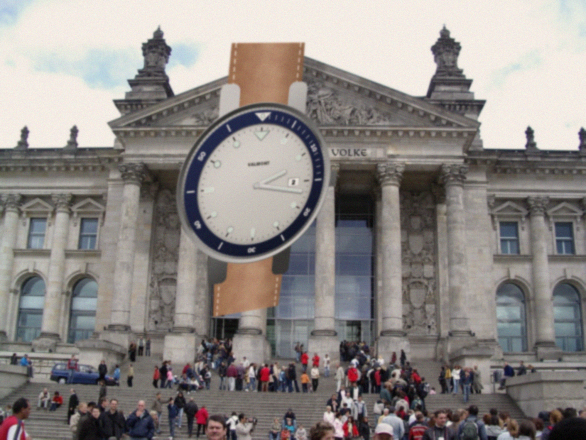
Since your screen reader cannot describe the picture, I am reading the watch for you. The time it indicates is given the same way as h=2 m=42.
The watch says h=2 m=17
